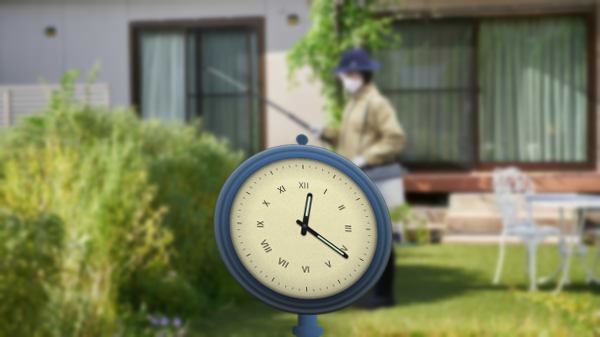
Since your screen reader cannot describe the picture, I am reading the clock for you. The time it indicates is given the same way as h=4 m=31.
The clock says h=12 m=21
